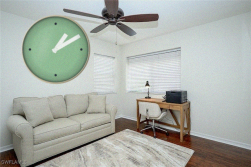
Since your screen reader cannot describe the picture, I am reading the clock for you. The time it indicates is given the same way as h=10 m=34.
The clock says h=1 m=10
